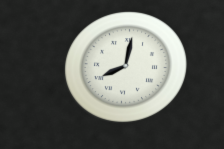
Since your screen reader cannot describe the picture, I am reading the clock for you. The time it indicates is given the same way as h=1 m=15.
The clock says h=8 m=1
